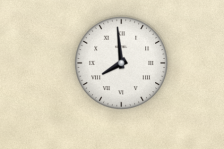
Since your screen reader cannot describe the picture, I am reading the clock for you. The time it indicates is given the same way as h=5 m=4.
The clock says h=7 m=59
